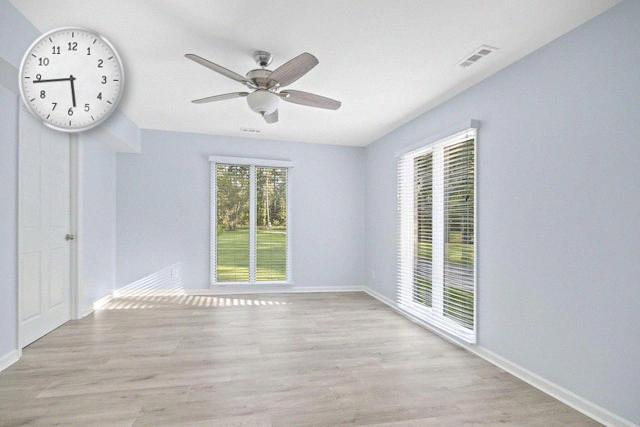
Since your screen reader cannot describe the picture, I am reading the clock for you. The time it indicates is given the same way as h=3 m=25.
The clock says h=5 m=44
